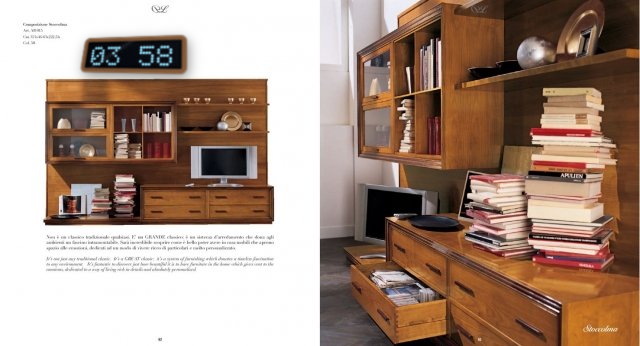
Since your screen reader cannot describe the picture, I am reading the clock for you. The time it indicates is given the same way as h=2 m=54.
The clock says h=3 m=58
